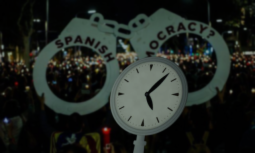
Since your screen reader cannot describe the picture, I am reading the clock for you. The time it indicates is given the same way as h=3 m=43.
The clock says h=5 m=7
